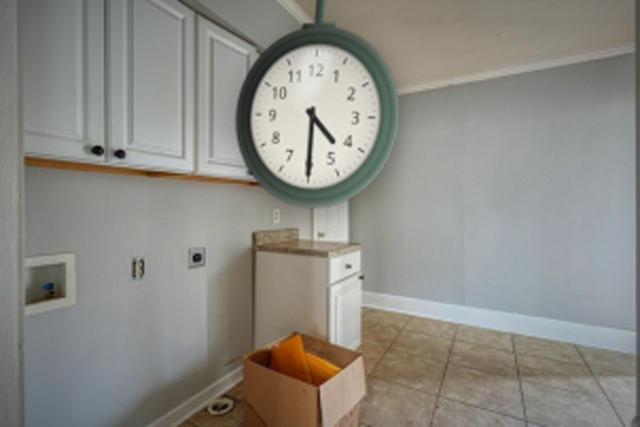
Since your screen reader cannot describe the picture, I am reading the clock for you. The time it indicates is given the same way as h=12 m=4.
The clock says h=4 m=30
